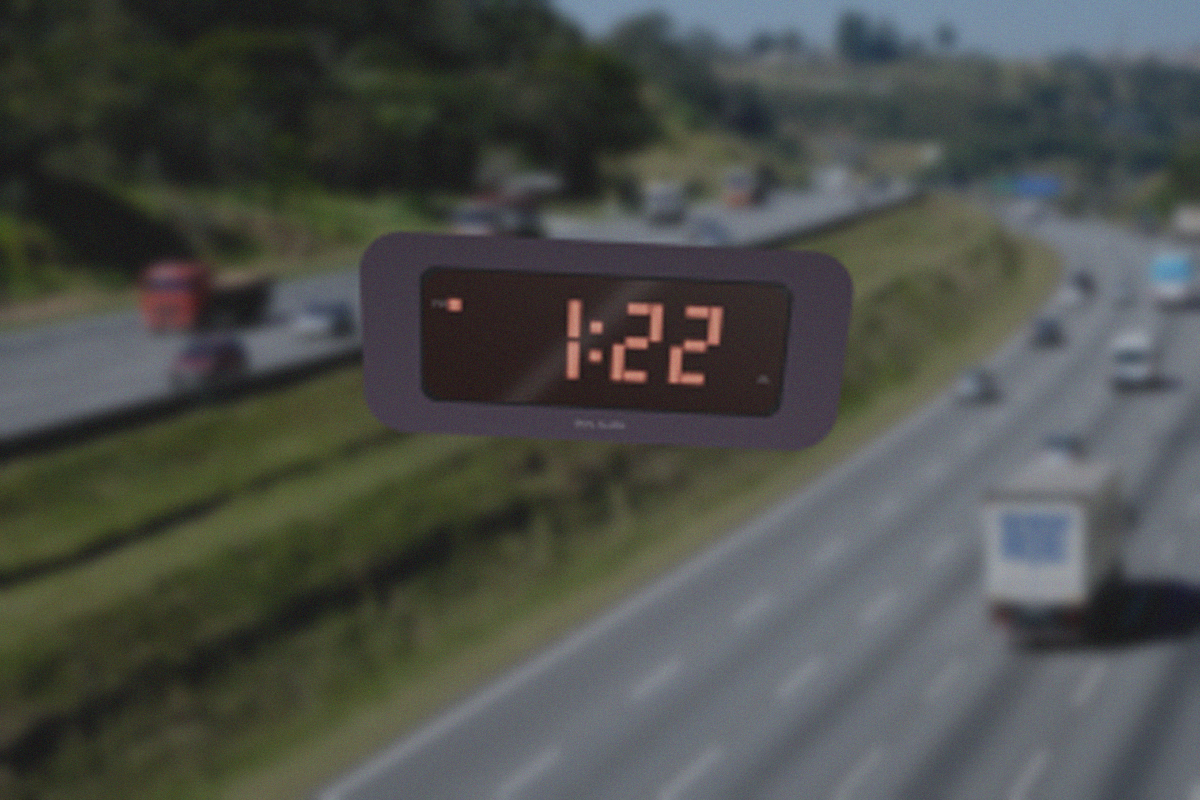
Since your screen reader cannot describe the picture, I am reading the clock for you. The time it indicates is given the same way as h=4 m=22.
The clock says h=1 m=22
